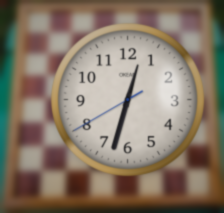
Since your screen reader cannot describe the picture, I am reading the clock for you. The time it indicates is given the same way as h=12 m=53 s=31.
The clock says h=12 m=32 s=40
